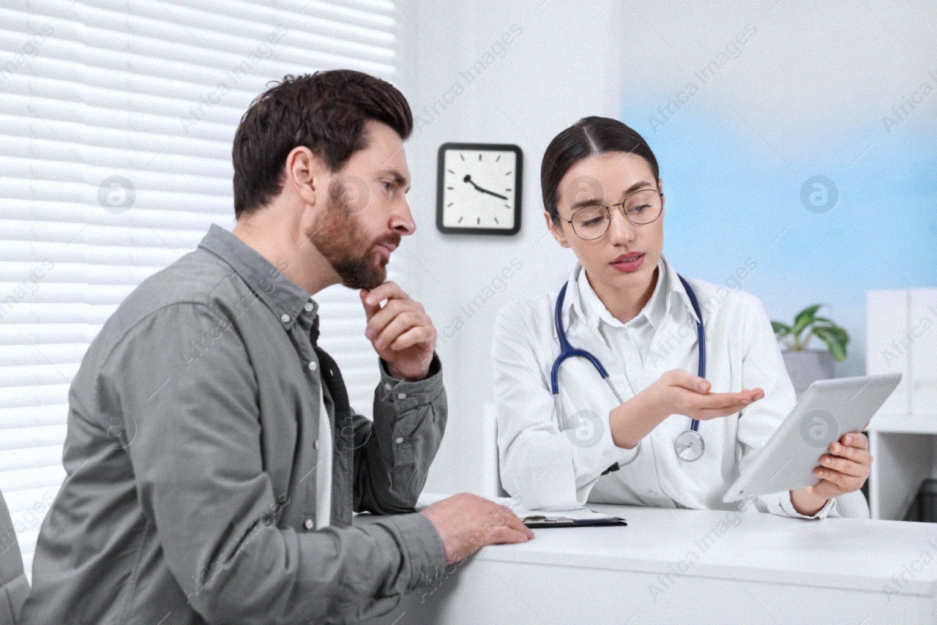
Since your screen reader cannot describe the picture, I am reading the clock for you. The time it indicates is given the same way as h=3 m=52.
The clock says h=10 m=18
